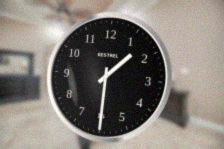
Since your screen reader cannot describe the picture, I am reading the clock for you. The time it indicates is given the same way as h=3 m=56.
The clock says h=1 m=30
